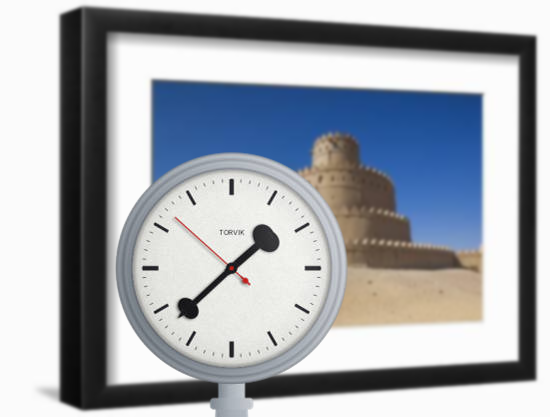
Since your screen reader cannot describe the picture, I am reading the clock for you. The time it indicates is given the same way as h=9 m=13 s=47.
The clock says h=1 m=37 s=52
